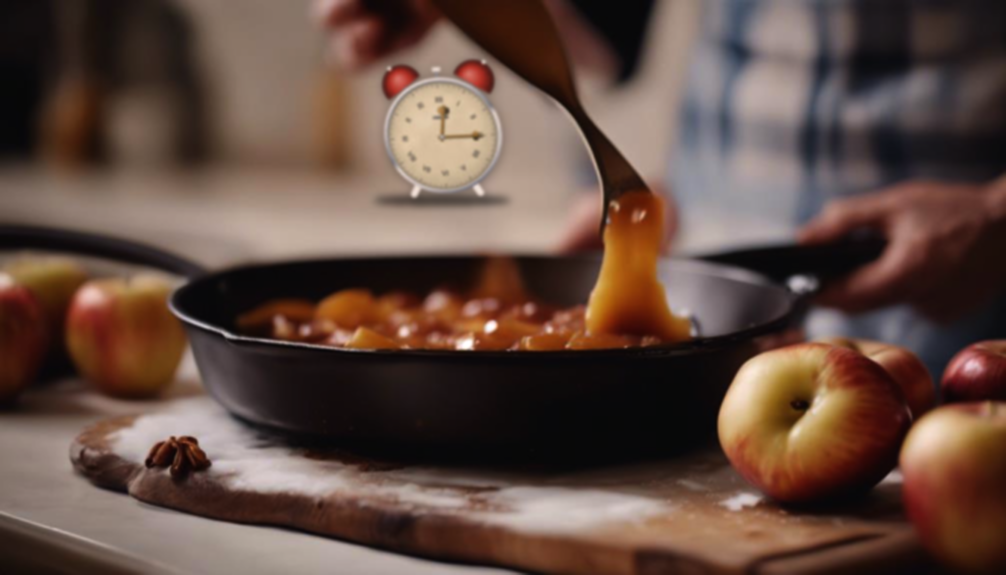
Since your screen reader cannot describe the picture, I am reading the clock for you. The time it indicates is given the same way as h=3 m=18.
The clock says h=12 m=15
